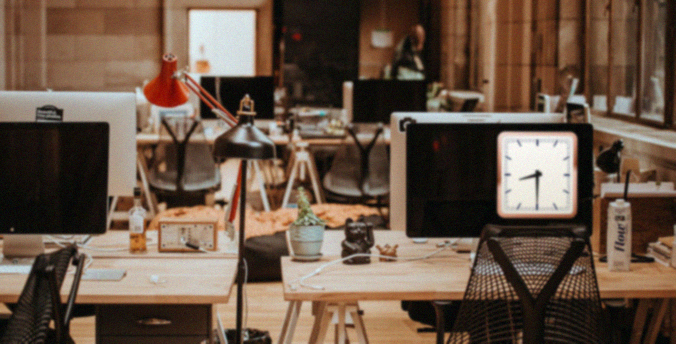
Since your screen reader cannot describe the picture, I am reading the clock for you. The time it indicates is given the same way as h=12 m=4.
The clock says h=8 m=30
